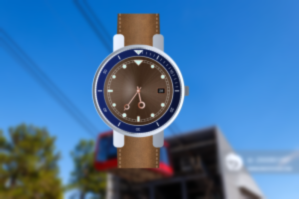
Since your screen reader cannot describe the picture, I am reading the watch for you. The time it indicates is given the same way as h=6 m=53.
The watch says h=5 m=36
